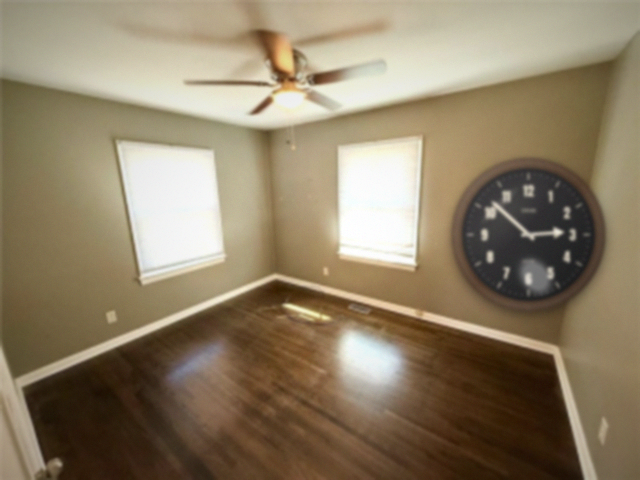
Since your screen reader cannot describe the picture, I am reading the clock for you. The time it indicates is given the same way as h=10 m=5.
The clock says h=2 m=52
